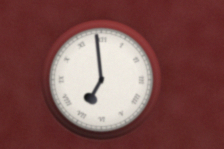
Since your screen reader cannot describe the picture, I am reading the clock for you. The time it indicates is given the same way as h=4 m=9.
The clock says h=6 m=59
